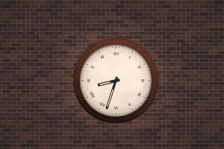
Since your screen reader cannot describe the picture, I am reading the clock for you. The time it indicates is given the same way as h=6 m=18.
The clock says h=8 m=33
